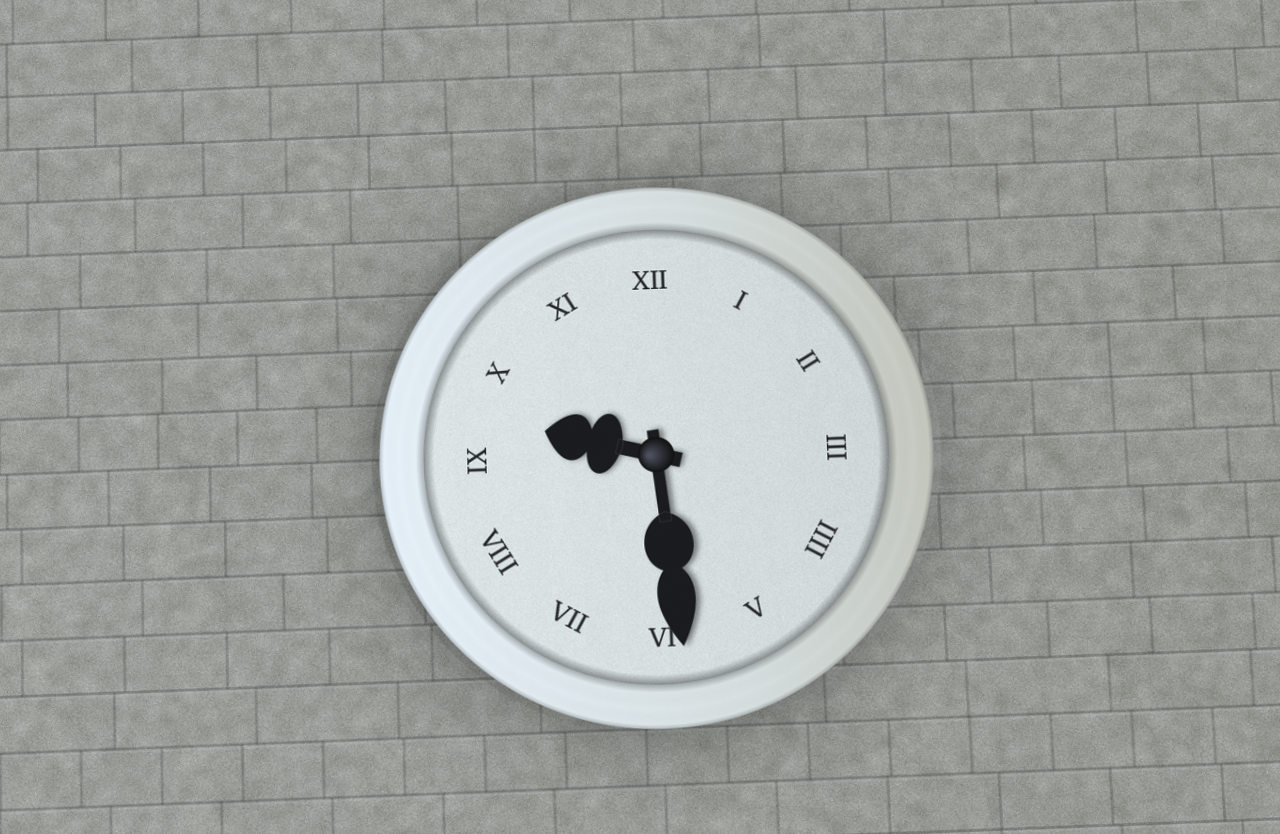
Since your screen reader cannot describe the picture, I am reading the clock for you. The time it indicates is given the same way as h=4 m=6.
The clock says h=9 m=29
